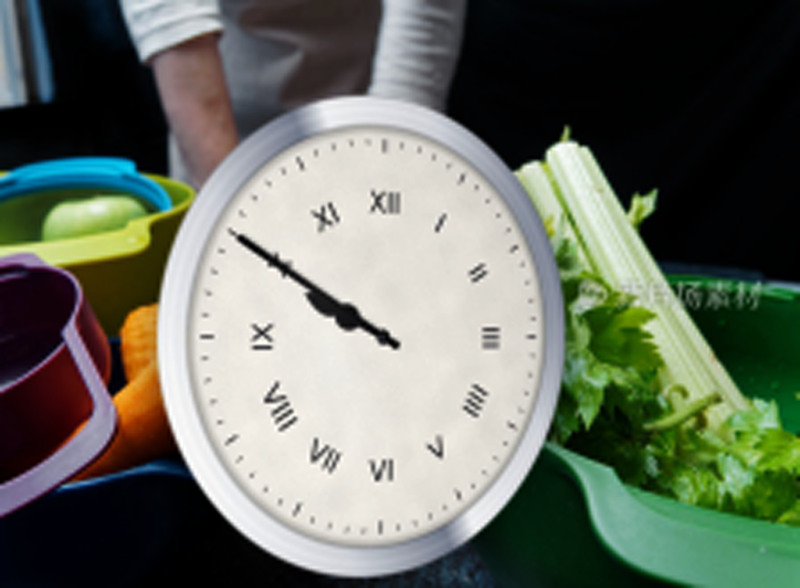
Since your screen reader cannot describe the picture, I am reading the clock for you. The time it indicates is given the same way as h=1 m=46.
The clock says h=9 m=50
